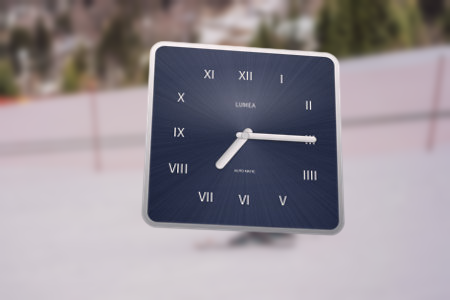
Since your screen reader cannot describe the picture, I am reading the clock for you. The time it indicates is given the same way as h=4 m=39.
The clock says h=7 m=15
